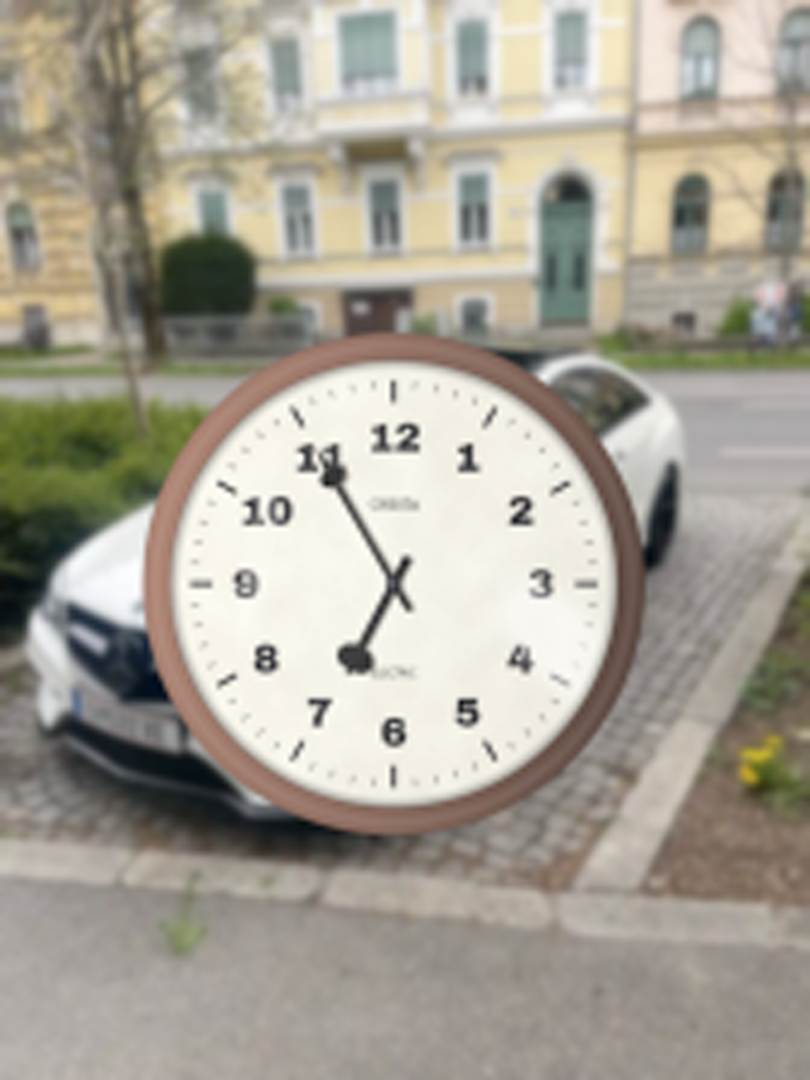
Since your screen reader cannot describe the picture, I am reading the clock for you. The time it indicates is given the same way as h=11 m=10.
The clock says h=6 m=55
